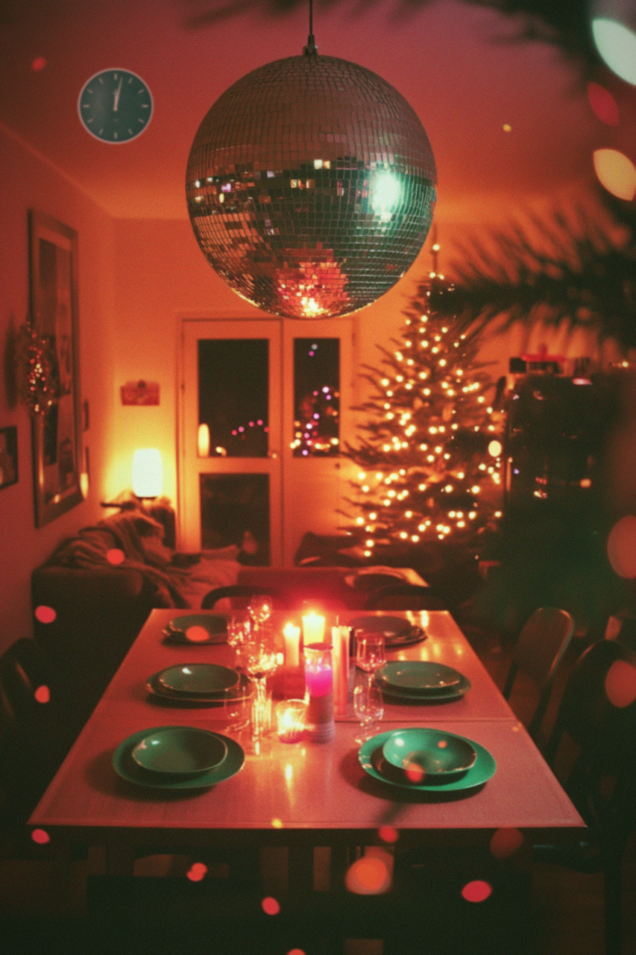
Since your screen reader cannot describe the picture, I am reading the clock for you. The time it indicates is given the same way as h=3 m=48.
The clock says h=12 m=2
